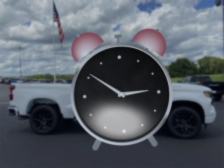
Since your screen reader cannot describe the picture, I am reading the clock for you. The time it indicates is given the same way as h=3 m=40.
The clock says h=2 m=51
